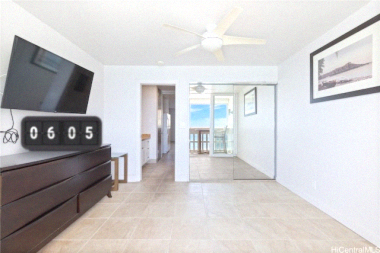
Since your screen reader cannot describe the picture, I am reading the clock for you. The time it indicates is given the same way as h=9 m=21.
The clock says h=6 m=5
